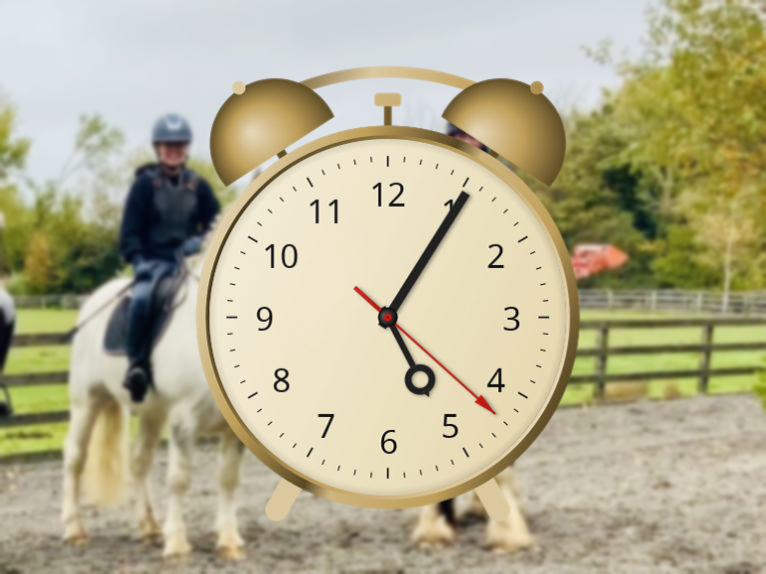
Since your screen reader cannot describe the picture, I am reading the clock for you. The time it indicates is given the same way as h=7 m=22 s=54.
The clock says h=5 m=5 s=22
